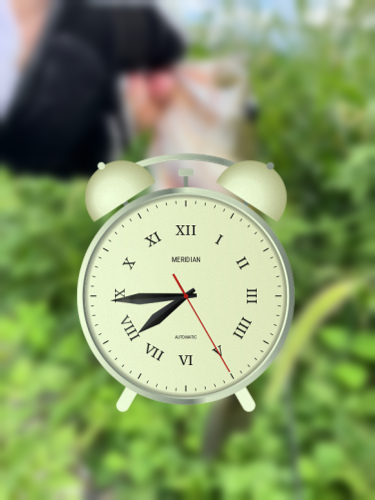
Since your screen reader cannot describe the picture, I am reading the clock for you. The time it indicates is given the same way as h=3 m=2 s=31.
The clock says h=7 m=44 s=25
